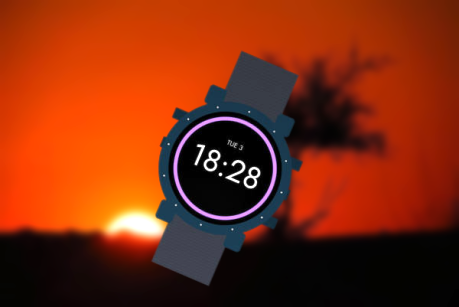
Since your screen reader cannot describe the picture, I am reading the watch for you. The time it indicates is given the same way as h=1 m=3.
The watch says h=18 m=28
